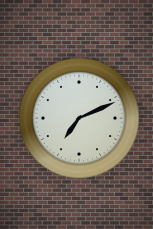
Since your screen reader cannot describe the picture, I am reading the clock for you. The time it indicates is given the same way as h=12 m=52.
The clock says h=7 m=11
